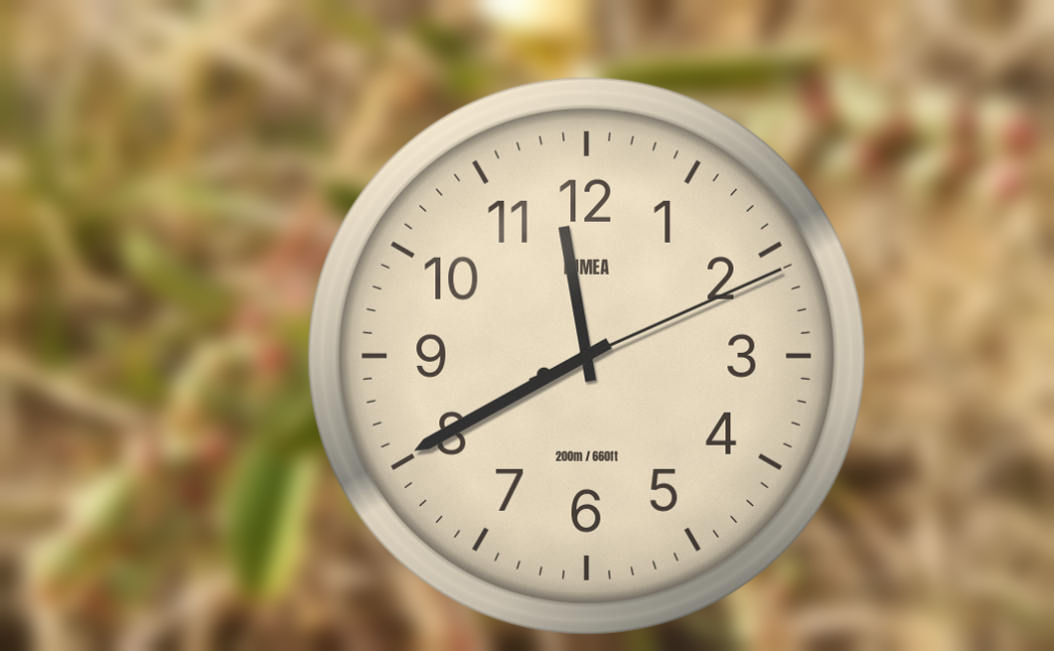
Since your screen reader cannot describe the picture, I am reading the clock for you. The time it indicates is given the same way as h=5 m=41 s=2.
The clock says h=11 m=40 s=11
